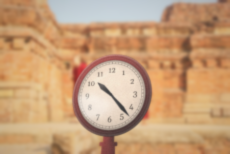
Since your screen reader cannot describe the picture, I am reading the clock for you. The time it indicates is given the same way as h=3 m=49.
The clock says h=10 m=23
